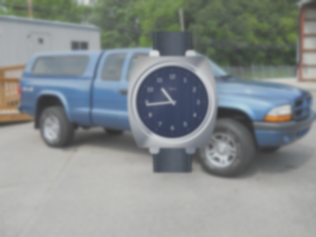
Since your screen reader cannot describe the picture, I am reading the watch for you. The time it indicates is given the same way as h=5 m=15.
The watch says h=10 m=44
